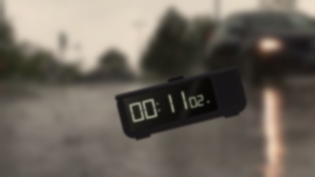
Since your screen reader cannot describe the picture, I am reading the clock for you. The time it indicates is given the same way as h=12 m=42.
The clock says h=0 m=11
